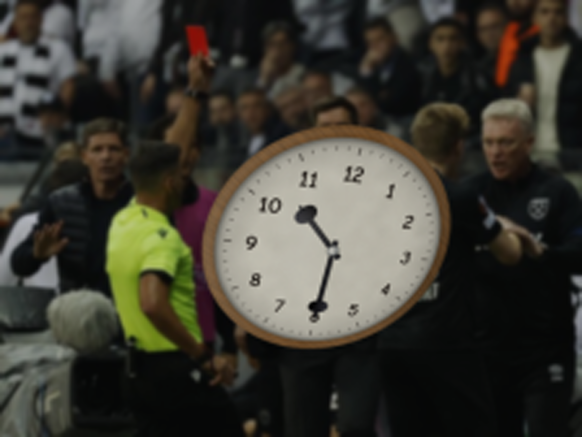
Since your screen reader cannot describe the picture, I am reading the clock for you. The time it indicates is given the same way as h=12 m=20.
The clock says h=10 m=30
